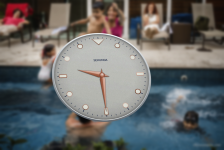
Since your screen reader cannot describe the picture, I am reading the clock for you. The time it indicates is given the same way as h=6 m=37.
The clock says h=9 m=30
